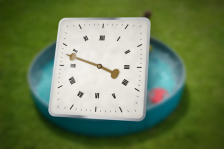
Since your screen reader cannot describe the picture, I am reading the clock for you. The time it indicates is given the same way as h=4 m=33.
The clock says h=3 m=48
